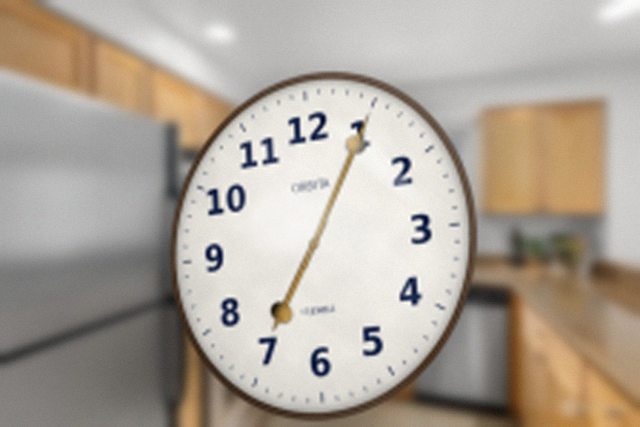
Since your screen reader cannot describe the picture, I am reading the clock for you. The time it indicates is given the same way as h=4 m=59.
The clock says h=7 m=5
